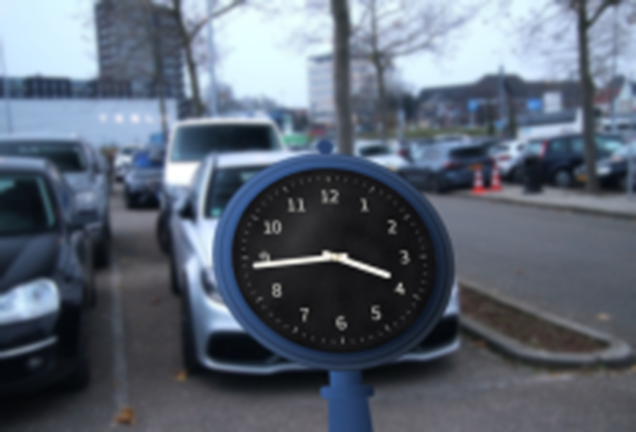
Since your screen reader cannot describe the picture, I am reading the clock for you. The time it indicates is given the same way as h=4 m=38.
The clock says h=3 m=44
